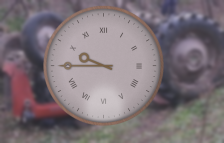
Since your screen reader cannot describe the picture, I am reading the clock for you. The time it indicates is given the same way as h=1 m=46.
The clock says h=9 m=45
